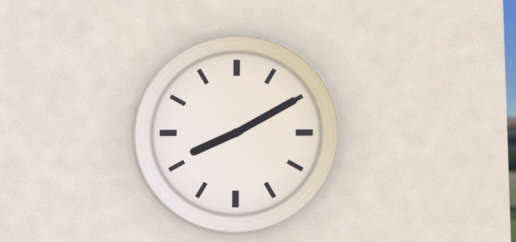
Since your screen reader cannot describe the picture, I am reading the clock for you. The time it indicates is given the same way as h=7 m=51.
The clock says h=8 m=10
